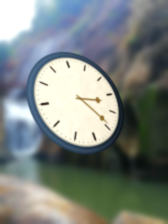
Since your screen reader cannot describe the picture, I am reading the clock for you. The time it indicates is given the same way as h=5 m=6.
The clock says h=3 m=24
